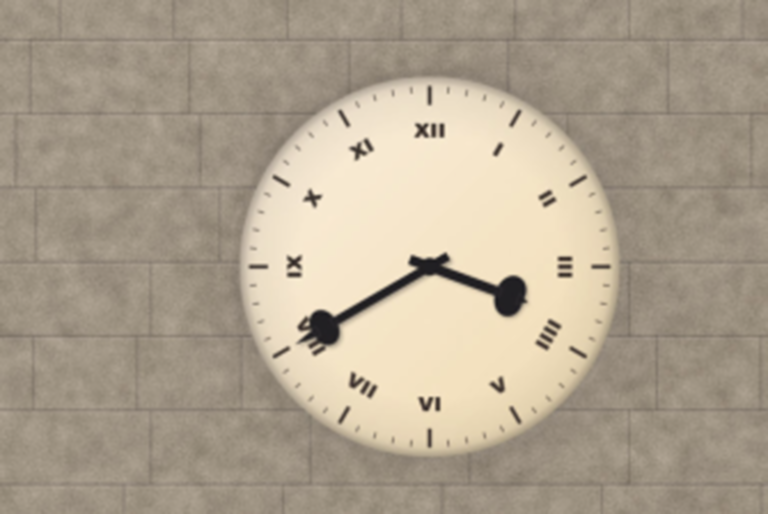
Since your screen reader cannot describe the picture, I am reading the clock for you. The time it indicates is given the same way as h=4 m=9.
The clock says h=3 m=40
